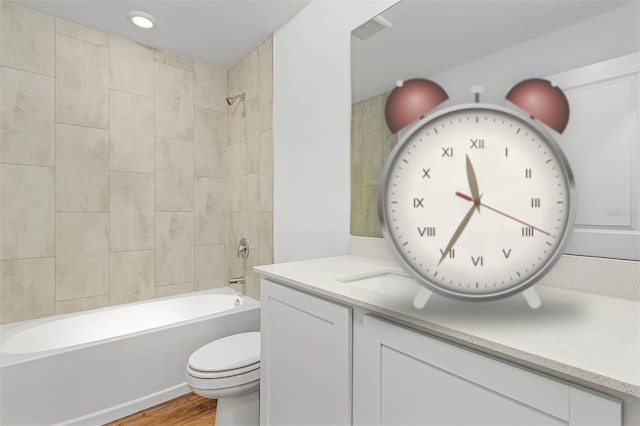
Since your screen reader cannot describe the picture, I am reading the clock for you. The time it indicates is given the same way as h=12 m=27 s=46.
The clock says h=11 m=35 s=19
